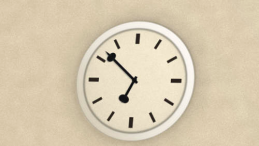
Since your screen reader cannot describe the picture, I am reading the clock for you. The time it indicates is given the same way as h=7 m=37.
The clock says h=6 m=52
